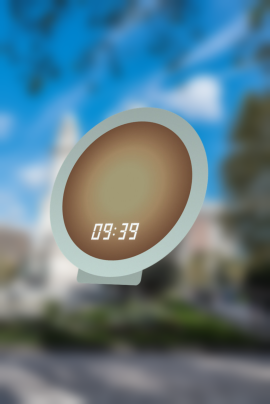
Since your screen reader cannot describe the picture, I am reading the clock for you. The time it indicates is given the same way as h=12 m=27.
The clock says h=9 m=39
